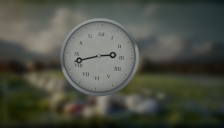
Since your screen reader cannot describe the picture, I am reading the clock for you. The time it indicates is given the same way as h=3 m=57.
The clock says h=2 m=42
